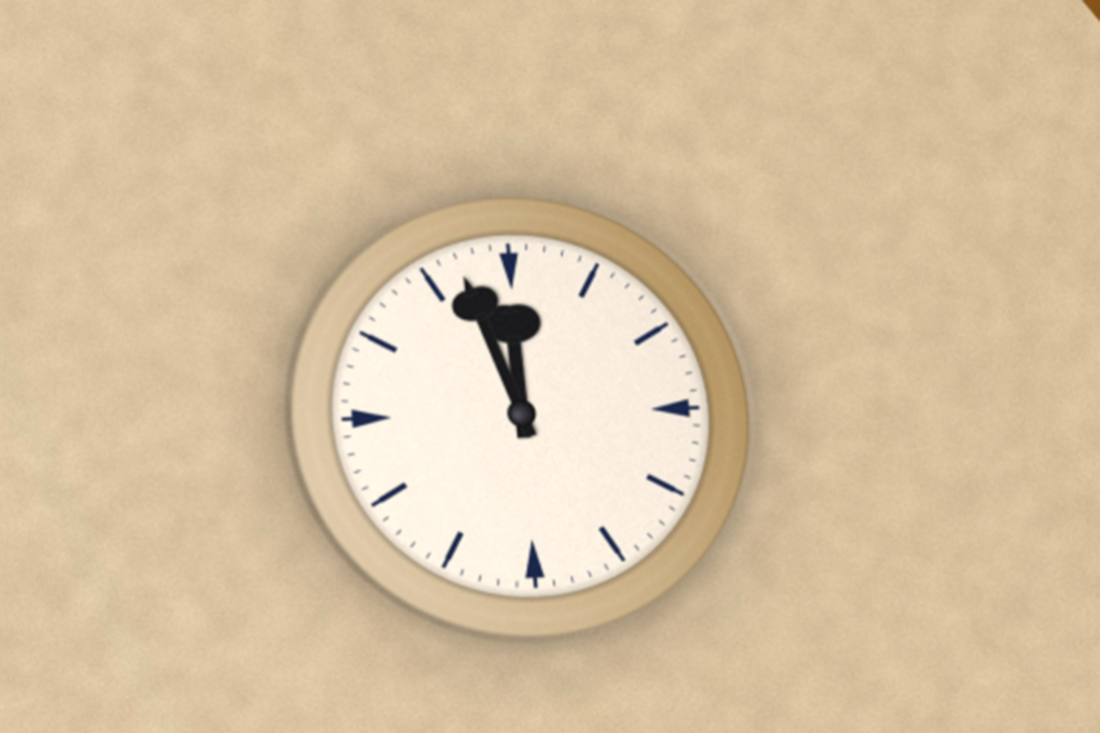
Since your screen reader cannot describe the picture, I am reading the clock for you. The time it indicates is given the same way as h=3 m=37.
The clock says h=11 m=57
